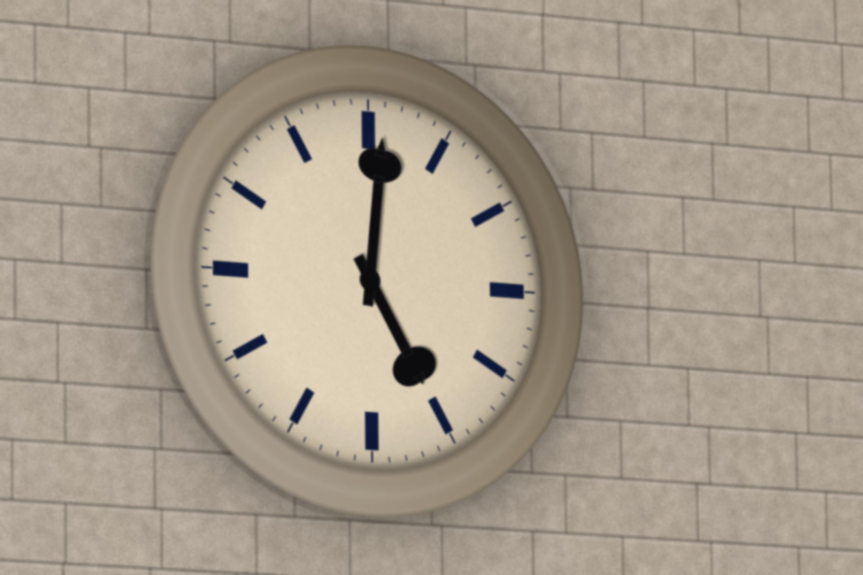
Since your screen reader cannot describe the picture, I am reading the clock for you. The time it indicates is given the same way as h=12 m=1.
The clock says h=5 m=1
